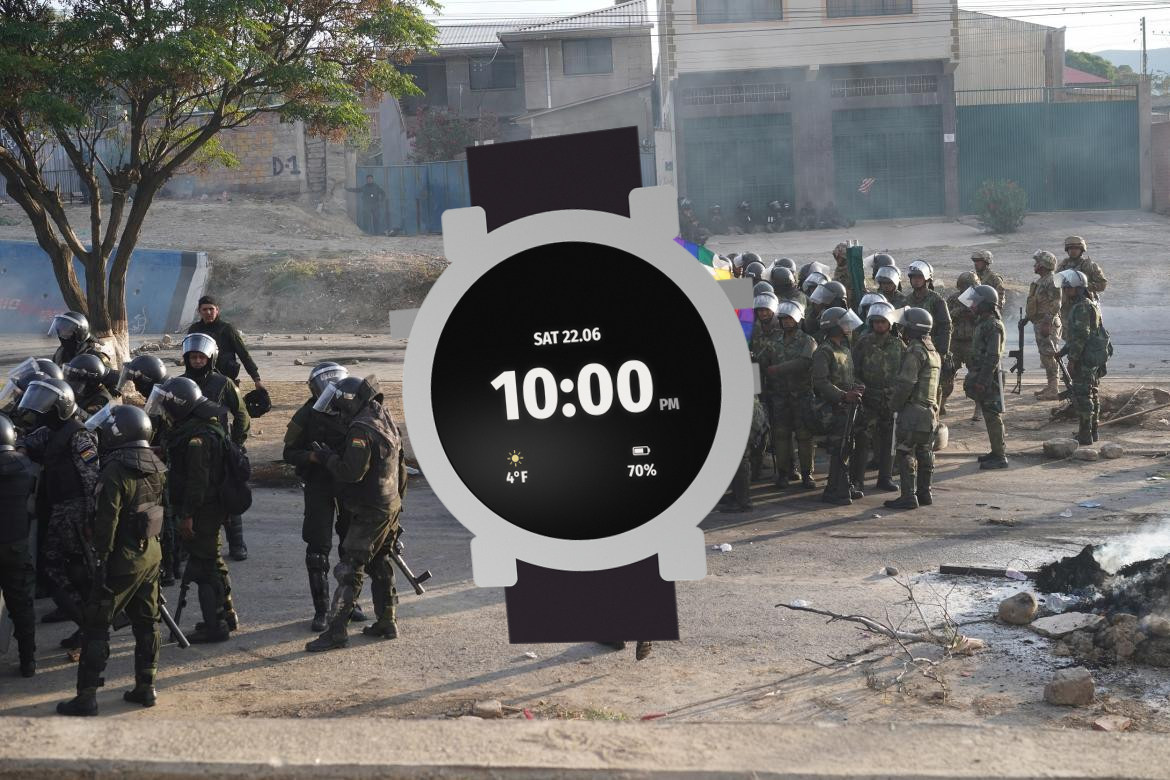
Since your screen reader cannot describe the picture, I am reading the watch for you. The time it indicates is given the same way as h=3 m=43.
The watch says h=10 m=0
